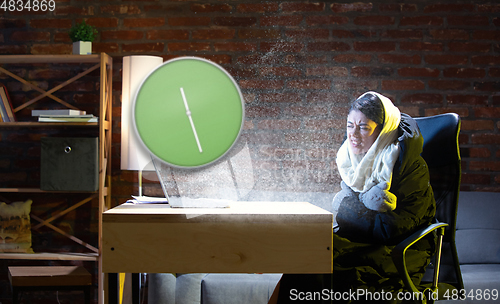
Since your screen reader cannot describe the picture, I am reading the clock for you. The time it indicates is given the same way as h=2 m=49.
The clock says h=11 m=27
